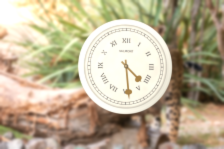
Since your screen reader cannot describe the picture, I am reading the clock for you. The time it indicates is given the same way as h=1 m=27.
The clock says h=4 m=29
